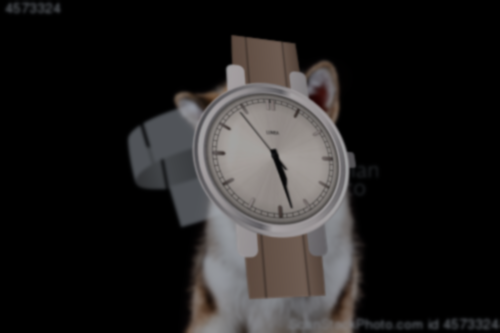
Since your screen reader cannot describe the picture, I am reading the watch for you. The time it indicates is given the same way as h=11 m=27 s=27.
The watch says h=5 m=27 s=54
